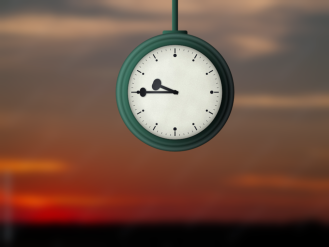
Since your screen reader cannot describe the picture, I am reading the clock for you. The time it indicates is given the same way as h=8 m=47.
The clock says h=9 m=45
